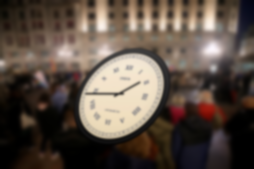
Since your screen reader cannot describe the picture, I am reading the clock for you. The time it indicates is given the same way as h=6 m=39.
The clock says h=1 m=44
